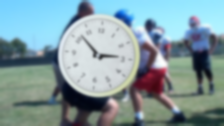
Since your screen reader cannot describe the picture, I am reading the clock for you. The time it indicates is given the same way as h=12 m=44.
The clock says h=2 m=52
